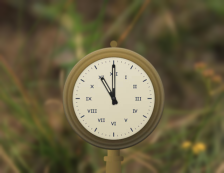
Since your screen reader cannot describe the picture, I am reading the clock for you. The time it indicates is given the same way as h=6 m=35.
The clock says h=11 m=0
